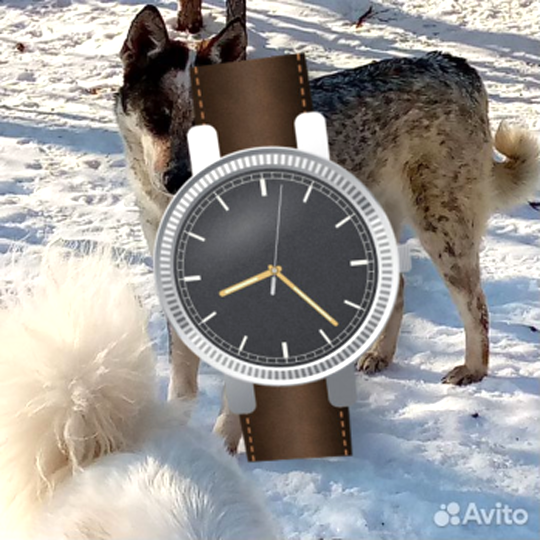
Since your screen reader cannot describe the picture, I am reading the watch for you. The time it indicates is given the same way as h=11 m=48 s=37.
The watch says h=8 m=23 s=2
